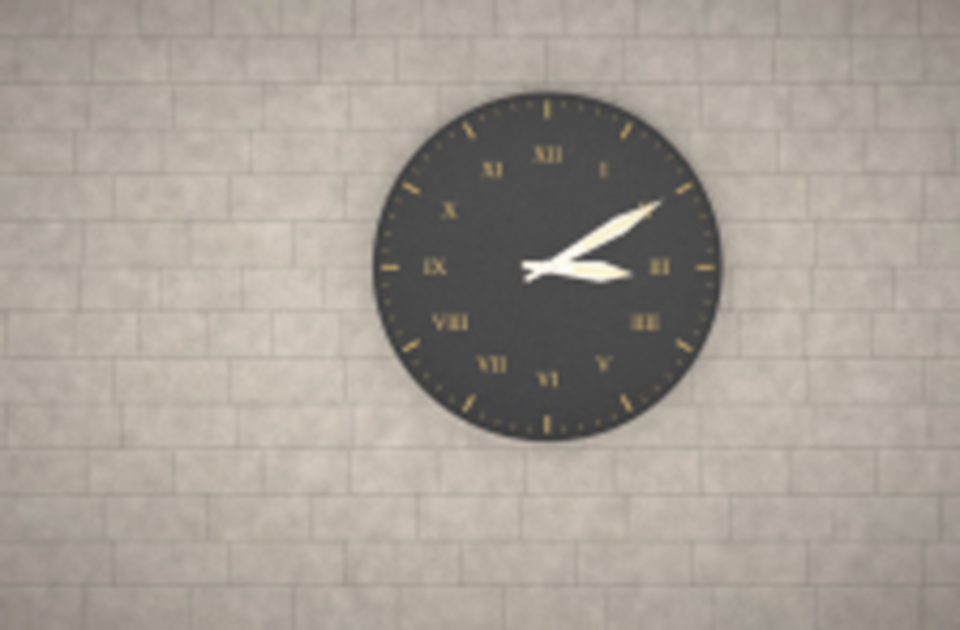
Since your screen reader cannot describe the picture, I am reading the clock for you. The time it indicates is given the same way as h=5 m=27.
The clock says h=3 m=10
